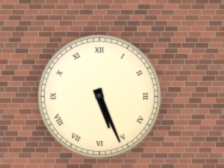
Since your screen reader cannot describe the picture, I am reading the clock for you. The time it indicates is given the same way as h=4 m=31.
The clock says h=5 m=26
